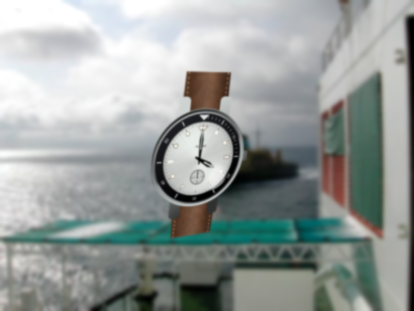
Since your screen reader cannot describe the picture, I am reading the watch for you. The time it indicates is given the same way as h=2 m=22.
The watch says h=4 m=0
